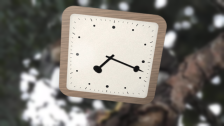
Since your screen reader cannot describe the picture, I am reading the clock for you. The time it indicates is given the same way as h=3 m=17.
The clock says h=7 m=18
